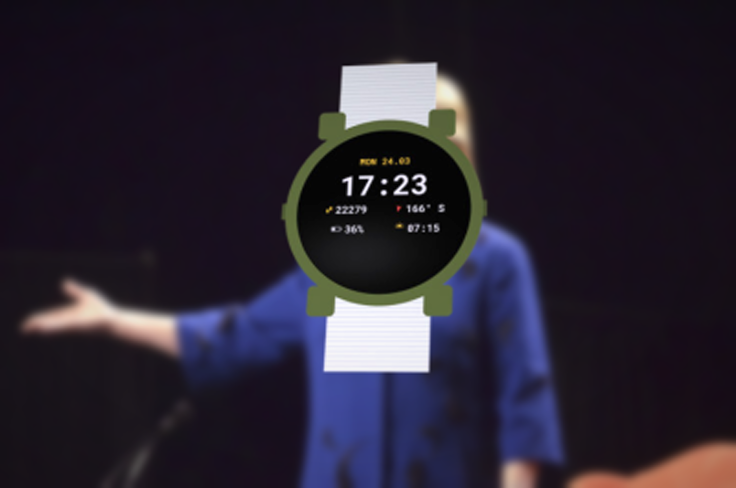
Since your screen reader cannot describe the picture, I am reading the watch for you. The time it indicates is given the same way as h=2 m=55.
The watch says h=17 m=23
